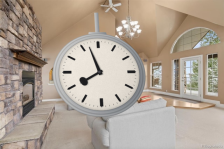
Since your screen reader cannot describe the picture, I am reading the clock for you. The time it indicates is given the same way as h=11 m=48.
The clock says h=7 m=57
